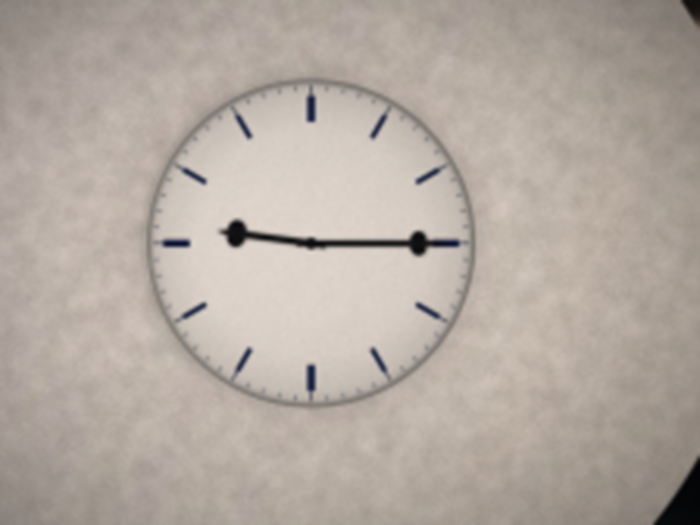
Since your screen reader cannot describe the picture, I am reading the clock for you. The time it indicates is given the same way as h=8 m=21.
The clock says h=9 m=15
